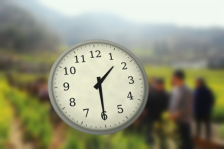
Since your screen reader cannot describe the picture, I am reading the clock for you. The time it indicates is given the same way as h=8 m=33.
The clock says h=1 m=30
